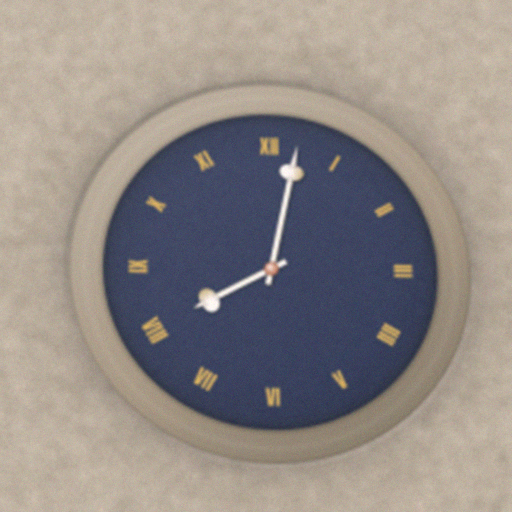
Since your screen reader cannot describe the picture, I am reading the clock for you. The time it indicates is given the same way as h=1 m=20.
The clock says h=8 m=2
